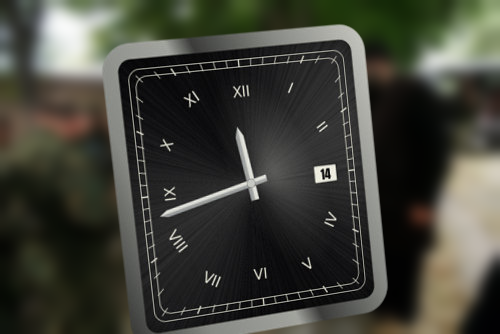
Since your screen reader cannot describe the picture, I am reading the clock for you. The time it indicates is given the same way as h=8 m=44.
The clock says h=11 m=43
